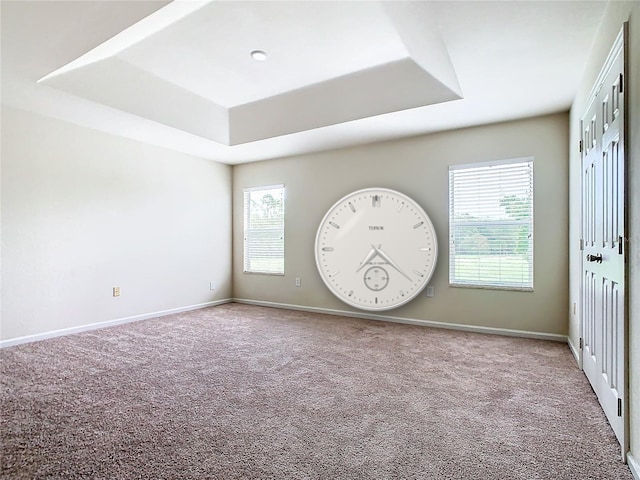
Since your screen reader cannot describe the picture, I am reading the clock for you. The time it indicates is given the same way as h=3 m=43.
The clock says h=7 m=22
